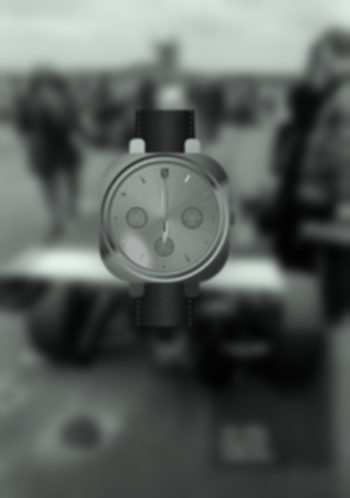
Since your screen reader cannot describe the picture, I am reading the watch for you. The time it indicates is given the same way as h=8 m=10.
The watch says h=6 m=0
